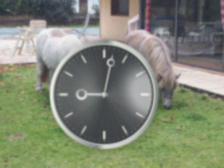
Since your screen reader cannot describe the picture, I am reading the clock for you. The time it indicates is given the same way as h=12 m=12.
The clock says h=9 m=2
